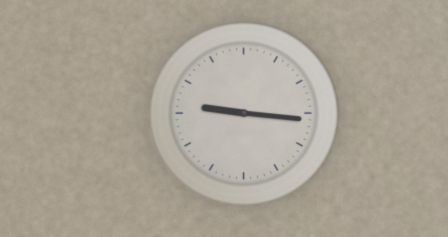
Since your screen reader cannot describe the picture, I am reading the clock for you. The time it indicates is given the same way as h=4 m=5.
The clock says h=9 m=16
